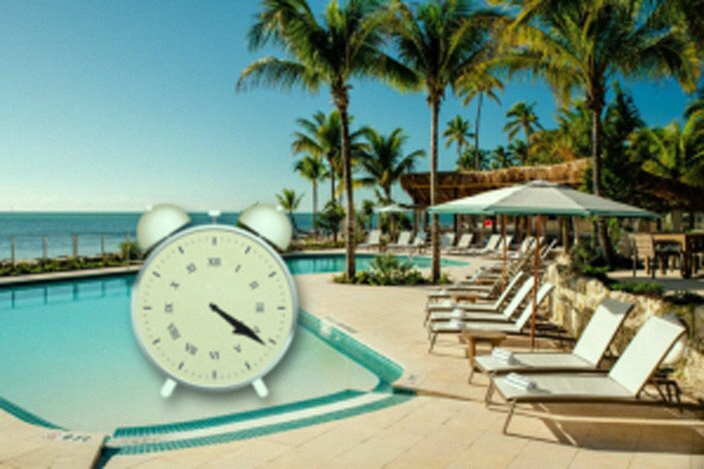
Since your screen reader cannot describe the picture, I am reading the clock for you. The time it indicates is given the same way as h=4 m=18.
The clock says h=4 m=21
